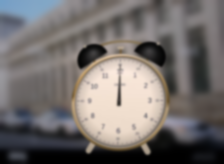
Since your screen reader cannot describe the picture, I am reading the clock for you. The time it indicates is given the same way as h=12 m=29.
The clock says h=12 m=0
